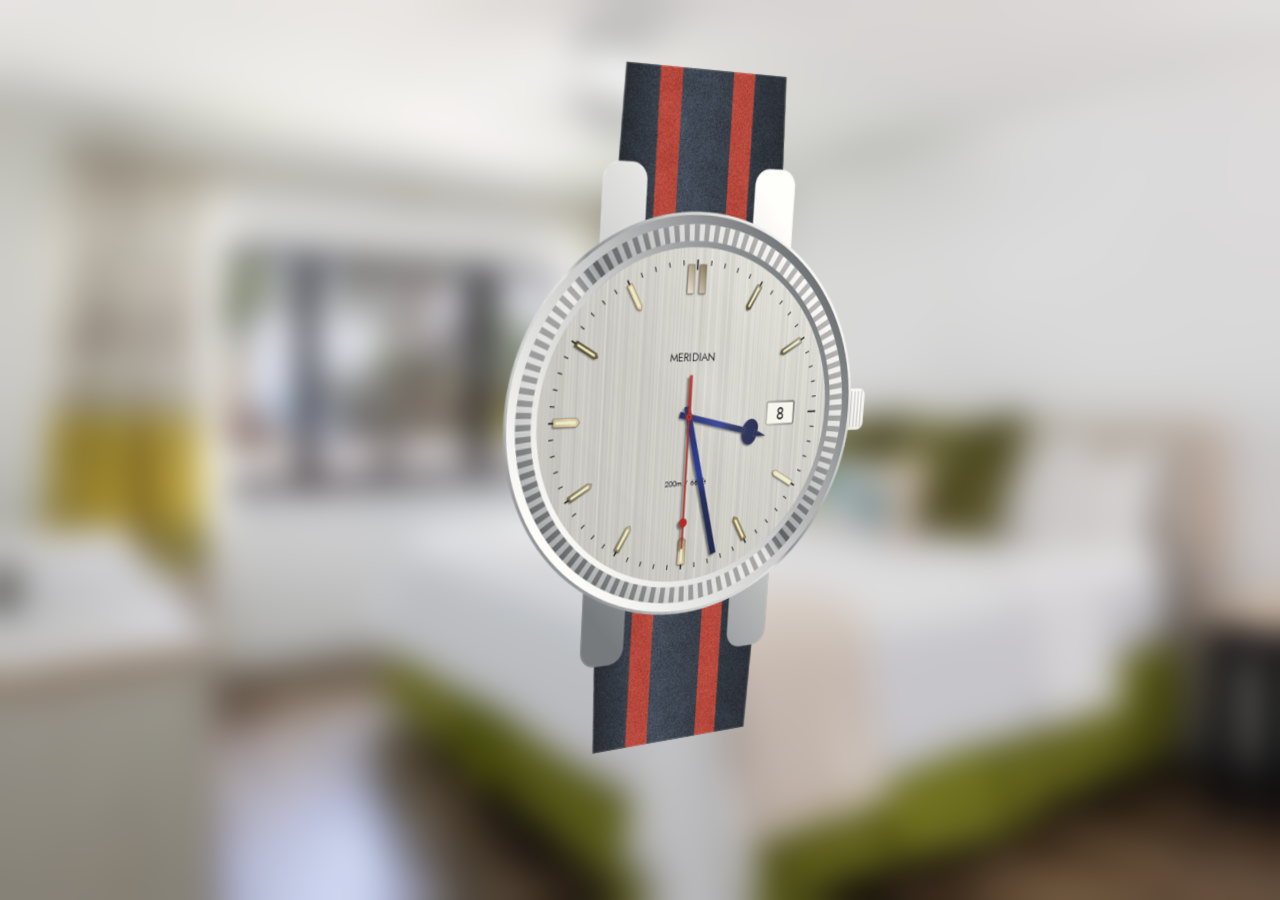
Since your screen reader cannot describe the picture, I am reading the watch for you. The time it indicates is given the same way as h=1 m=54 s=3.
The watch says h=3 m=27 s=30
